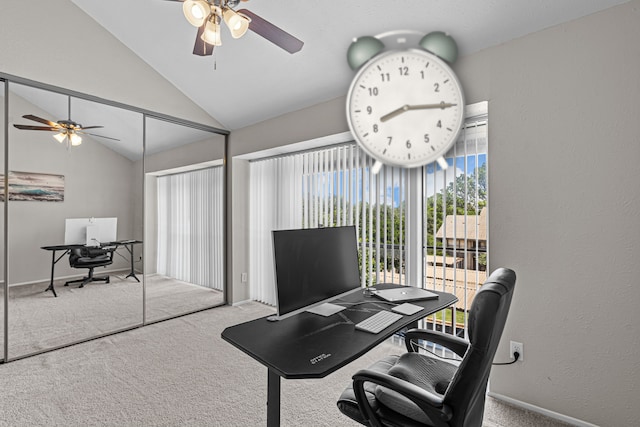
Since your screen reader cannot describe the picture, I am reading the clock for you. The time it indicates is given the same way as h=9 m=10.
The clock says h=8 m=15
